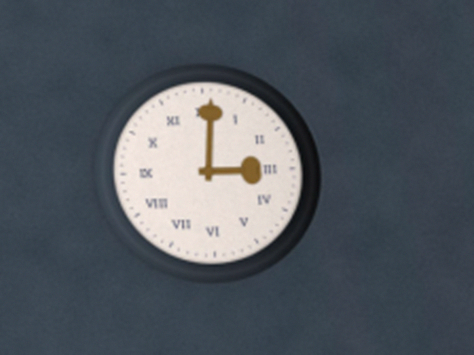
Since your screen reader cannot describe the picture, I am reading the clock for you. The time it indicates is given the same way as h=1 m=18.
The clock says h=3 m=1
